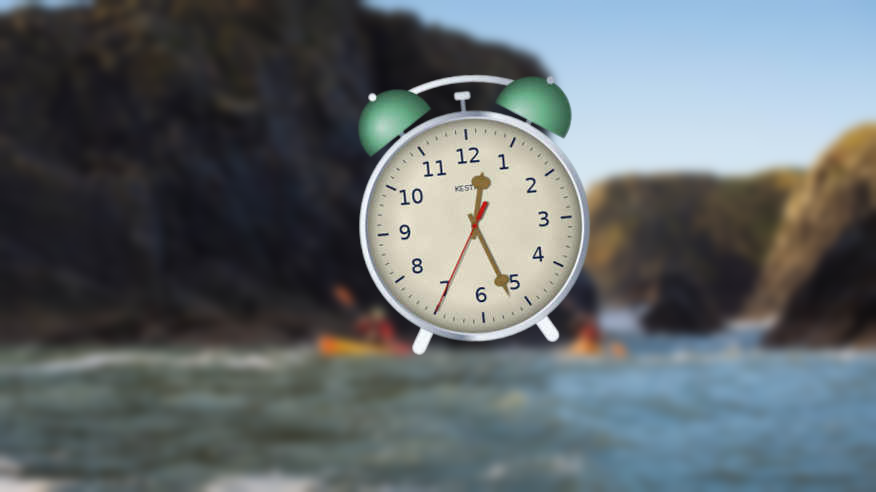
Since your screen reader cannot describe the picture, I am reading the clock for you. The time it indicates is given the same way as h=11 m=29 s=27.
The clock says h=12 m=26 s=35
